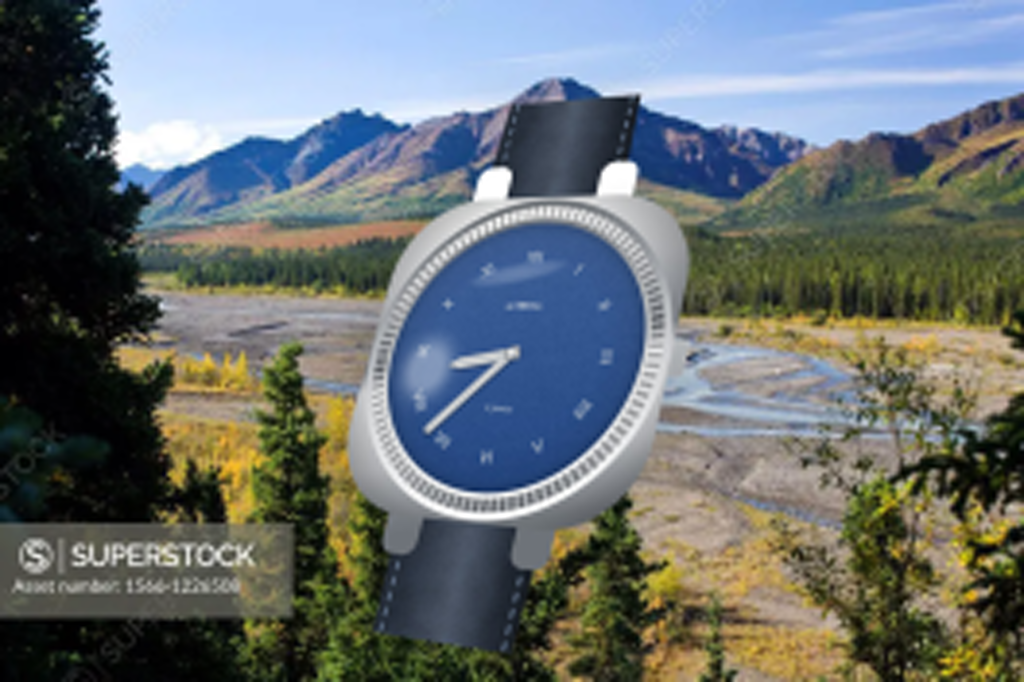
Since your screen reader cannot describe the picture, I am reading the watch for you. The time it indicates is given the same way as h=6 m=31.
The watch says h=8 m=37
